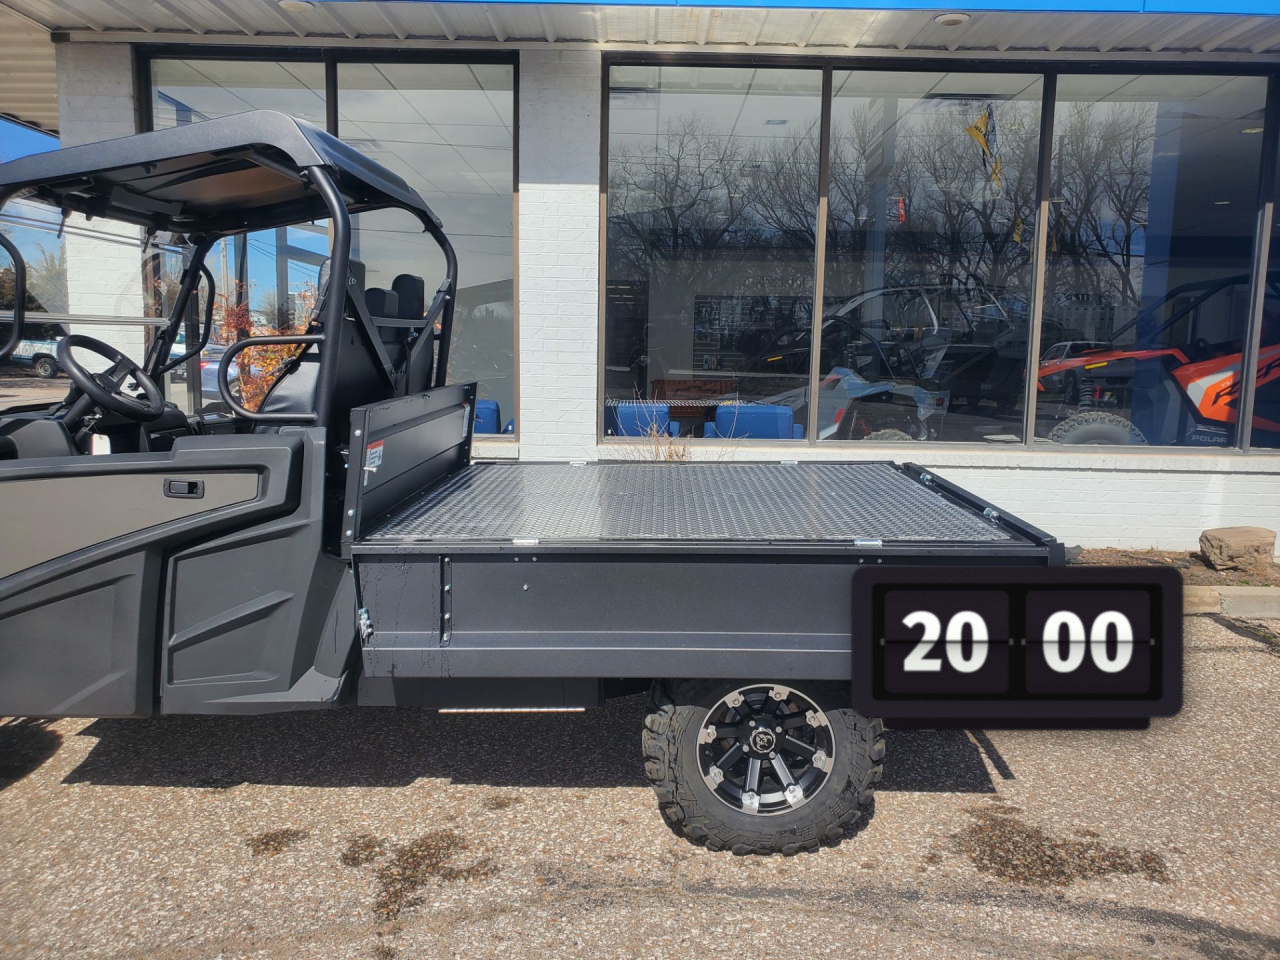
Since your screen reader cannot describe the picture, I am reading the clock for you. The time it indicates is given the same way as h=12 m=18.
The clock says h=20 m=0
